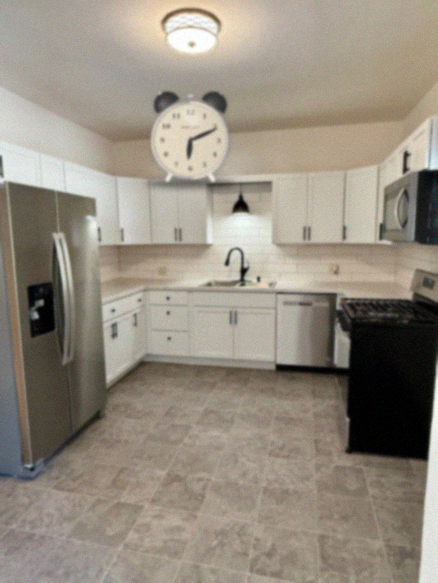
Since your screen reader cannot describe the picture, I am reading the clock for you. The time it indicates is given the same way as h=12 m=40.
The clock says h=6 m=11
